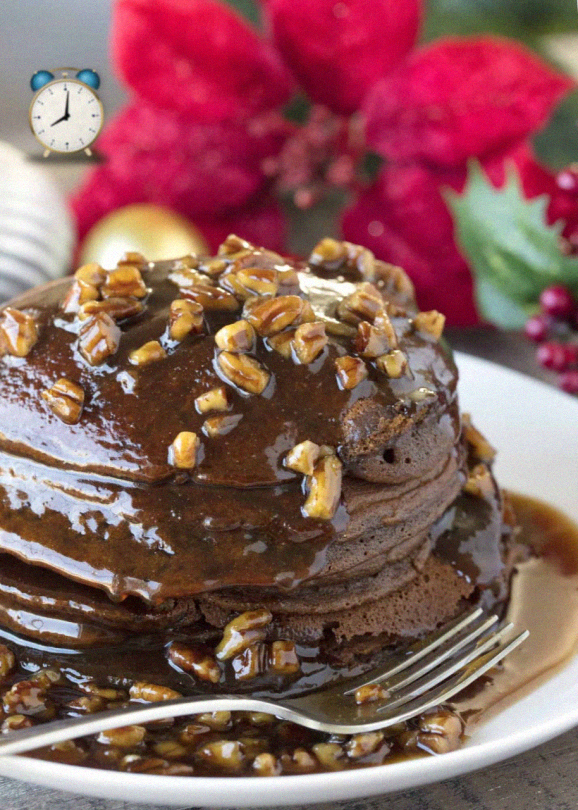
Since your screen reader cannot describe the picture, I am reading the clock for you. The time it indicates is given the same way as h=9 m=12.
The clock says h=8 m=1
